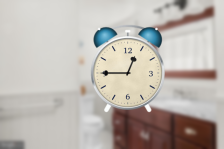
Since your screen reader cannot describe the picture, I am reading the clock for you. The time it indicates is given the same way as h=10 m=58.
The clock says h=12 m=45
